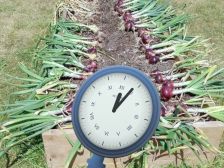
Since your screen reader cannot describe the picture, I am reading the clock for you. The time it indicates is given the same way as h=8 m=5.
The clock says h=12 m=4
